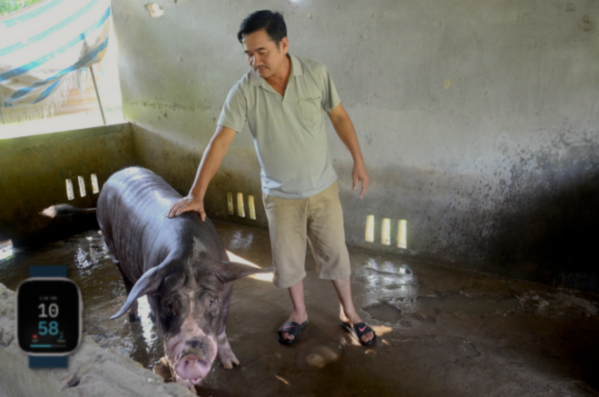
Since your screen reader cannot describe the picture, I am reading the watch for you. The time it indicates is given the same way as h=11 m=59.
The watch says h=10 m=58
